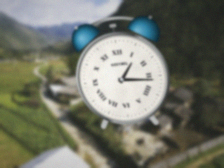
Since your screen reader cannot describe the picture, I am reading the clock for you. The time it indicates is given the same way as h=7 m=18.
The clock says h=1 m=16
